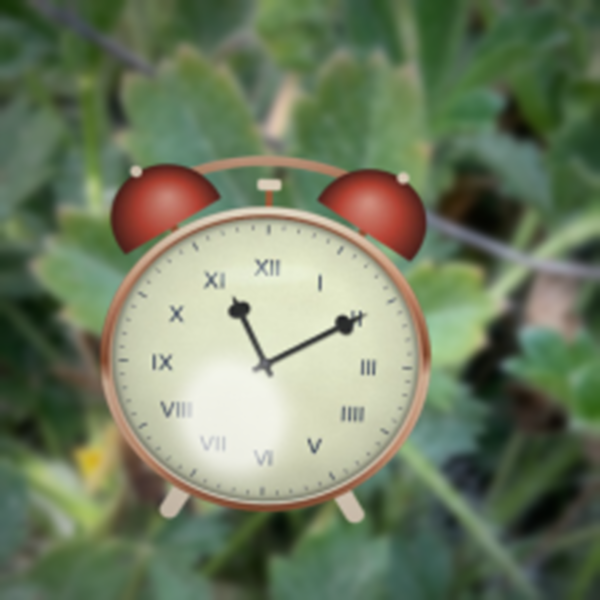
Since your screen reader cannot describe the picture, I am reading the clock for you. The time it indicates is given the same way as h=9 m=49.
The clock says h=11 m=10
